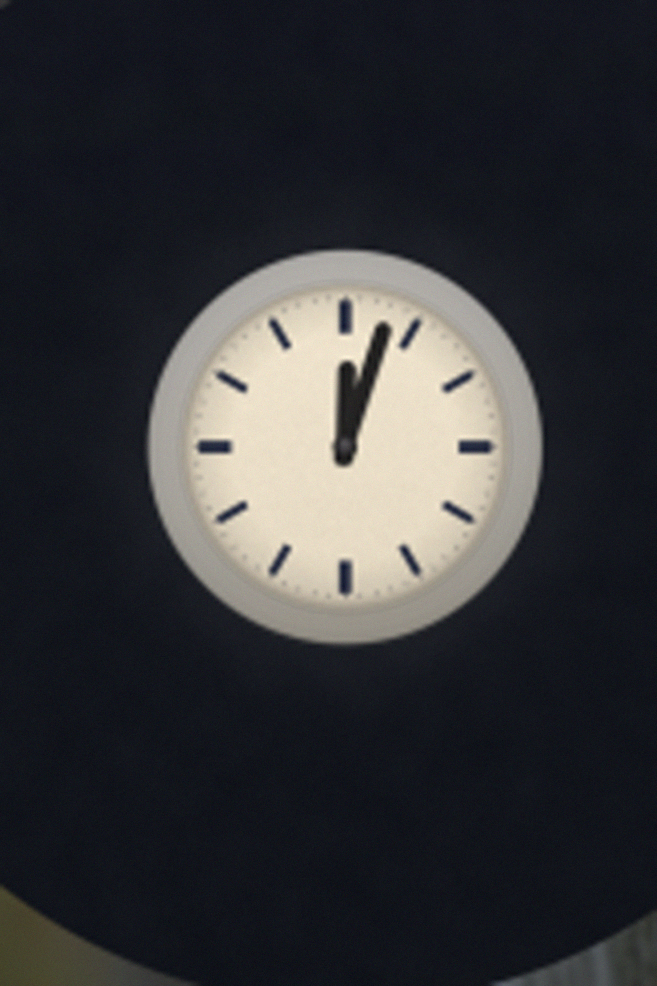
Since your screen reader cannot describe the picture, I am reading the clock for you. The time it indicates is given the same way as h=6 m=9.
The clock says h=12 m=3
